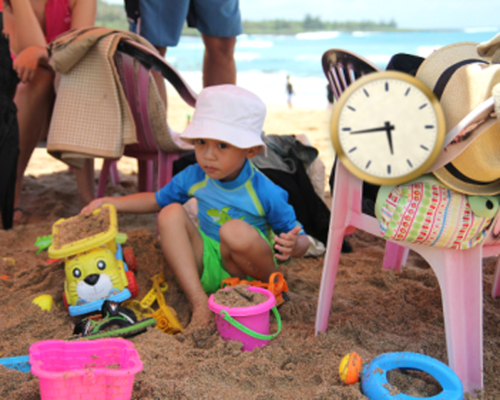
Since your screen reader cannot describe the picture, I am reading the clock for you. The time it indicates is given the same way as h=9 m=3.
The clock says h=5 m=44
